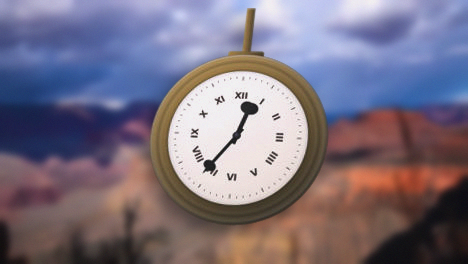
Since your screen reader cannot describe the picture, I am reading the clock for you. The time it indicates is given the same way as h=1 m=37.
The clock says h=12 m=36
